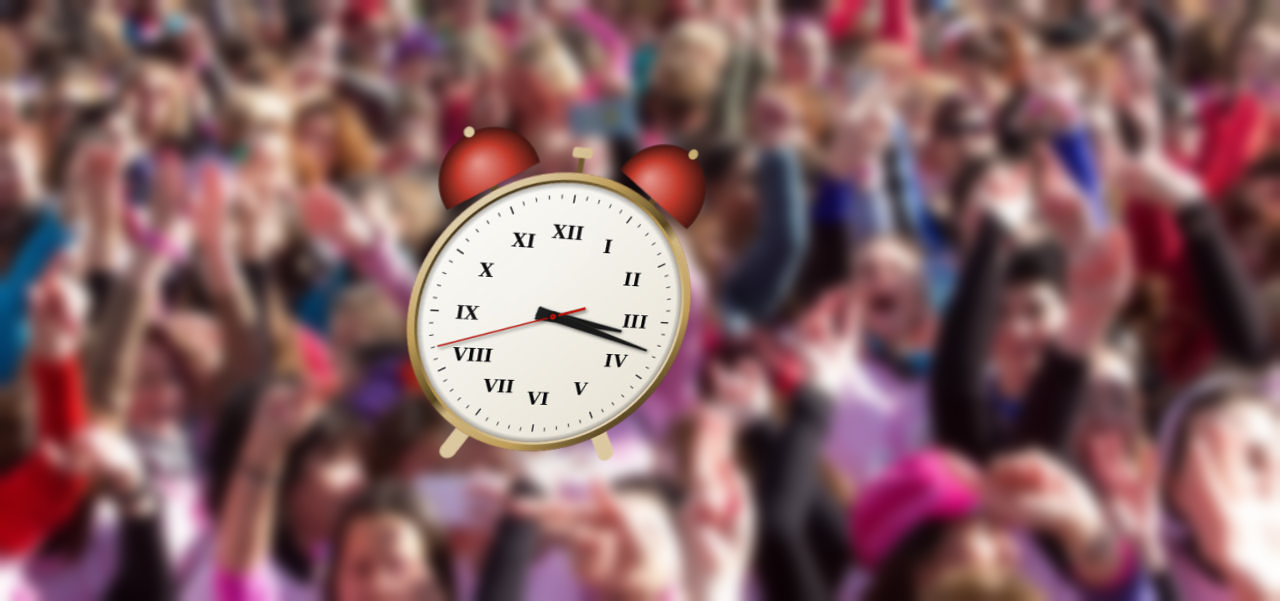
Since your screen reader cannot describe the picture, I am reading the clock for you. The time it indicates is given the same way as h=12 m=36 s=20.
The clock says h=3 m=17 s=42
